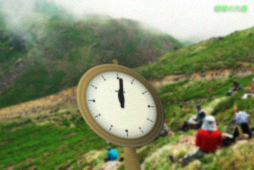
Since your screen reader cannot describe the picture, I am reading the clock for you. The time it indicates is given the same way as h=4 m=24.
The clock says h=12 m=1
